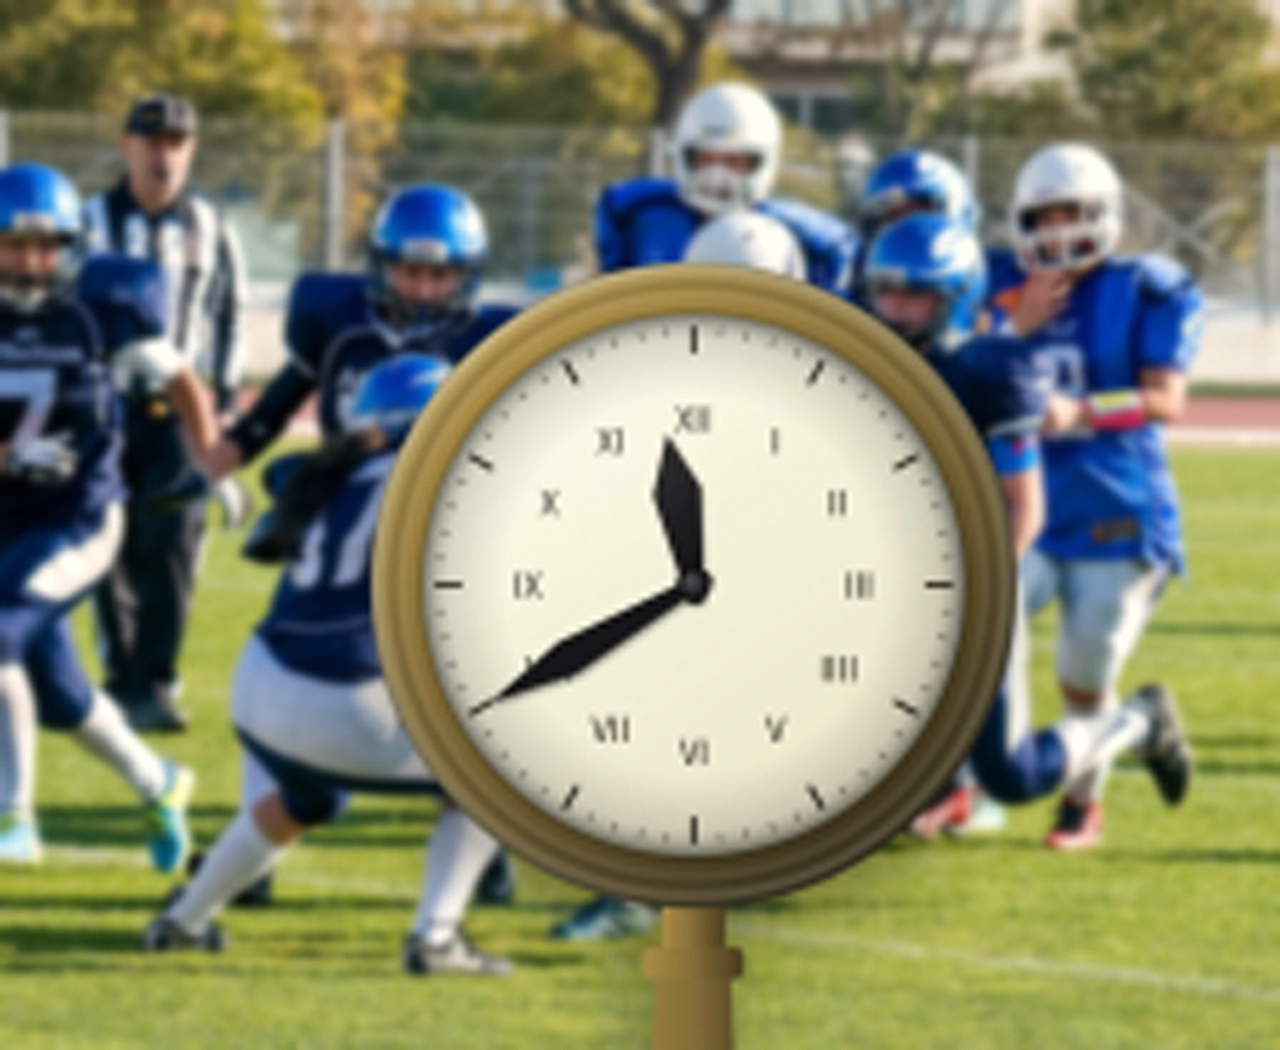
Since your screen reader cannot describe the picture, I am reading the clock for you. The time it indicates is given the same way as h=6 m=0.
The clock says h=11 m=40
